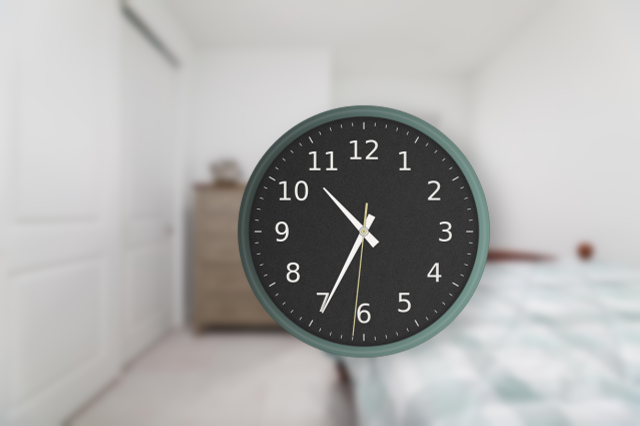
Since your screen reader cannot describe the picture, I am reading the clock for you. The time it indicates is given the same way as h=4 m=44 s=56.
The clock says h=10 m=34 s=31
